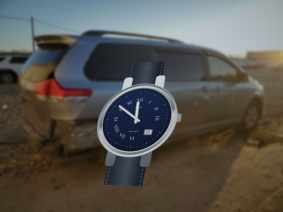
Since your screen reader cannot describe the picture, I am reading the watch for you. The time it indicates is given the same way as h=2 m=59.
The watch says h=11 m=51
